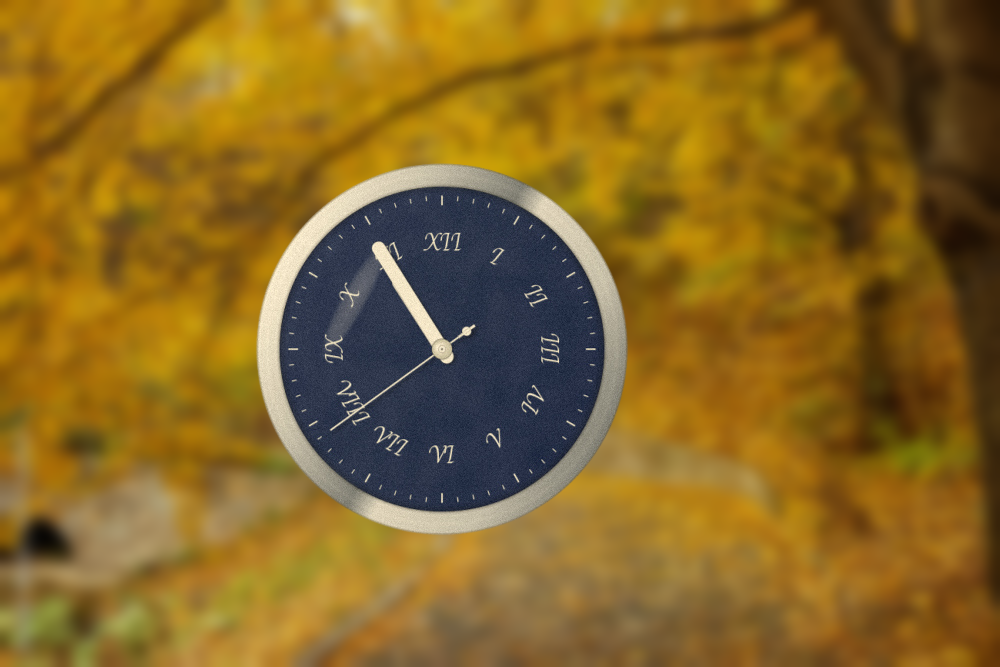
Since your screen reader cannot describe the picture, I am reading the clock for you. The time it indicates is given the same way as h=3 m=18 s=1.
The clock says h=10 m=54 s=39
